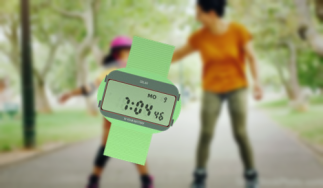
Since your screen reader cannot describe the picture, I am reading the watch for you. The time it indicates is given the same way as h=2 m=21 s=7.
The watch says h=7 m=4 s=46
